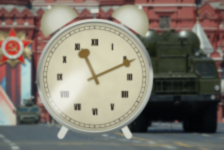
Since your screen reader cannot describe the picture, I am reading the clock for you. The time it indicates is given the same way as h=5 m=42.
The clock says h=11 m=11
